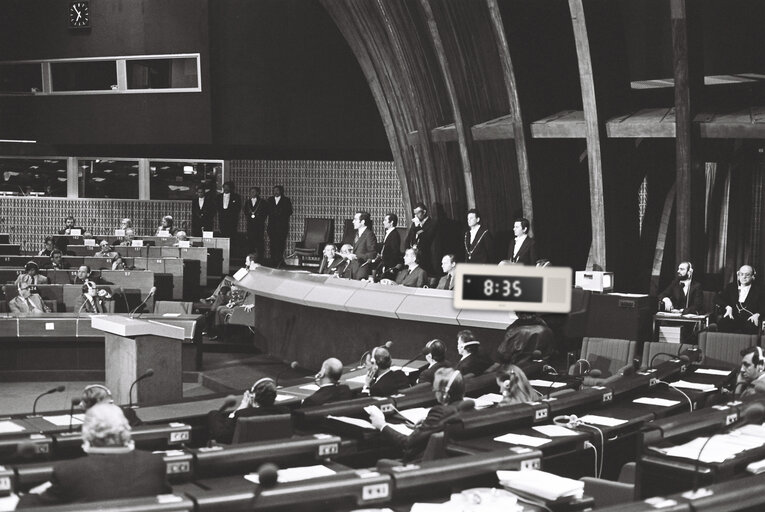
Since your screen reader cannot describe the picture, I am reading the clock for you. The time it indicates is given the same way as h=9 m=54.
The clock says h=8 m=35
